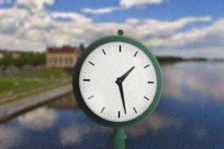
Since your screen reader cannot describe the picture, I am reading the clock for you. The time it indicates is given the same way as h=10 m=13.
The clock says h=1 m=28
